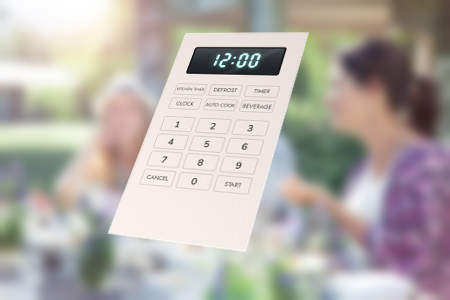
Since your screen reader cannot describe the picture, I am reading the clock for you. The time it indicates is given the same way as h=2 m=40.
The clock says h=12 m=0
